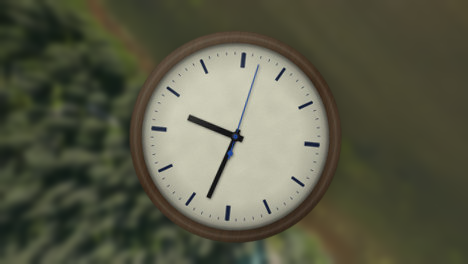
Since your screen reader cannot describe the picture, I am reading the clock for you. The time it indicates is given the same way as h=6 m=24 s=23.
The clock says h=9 m=33 s=2
